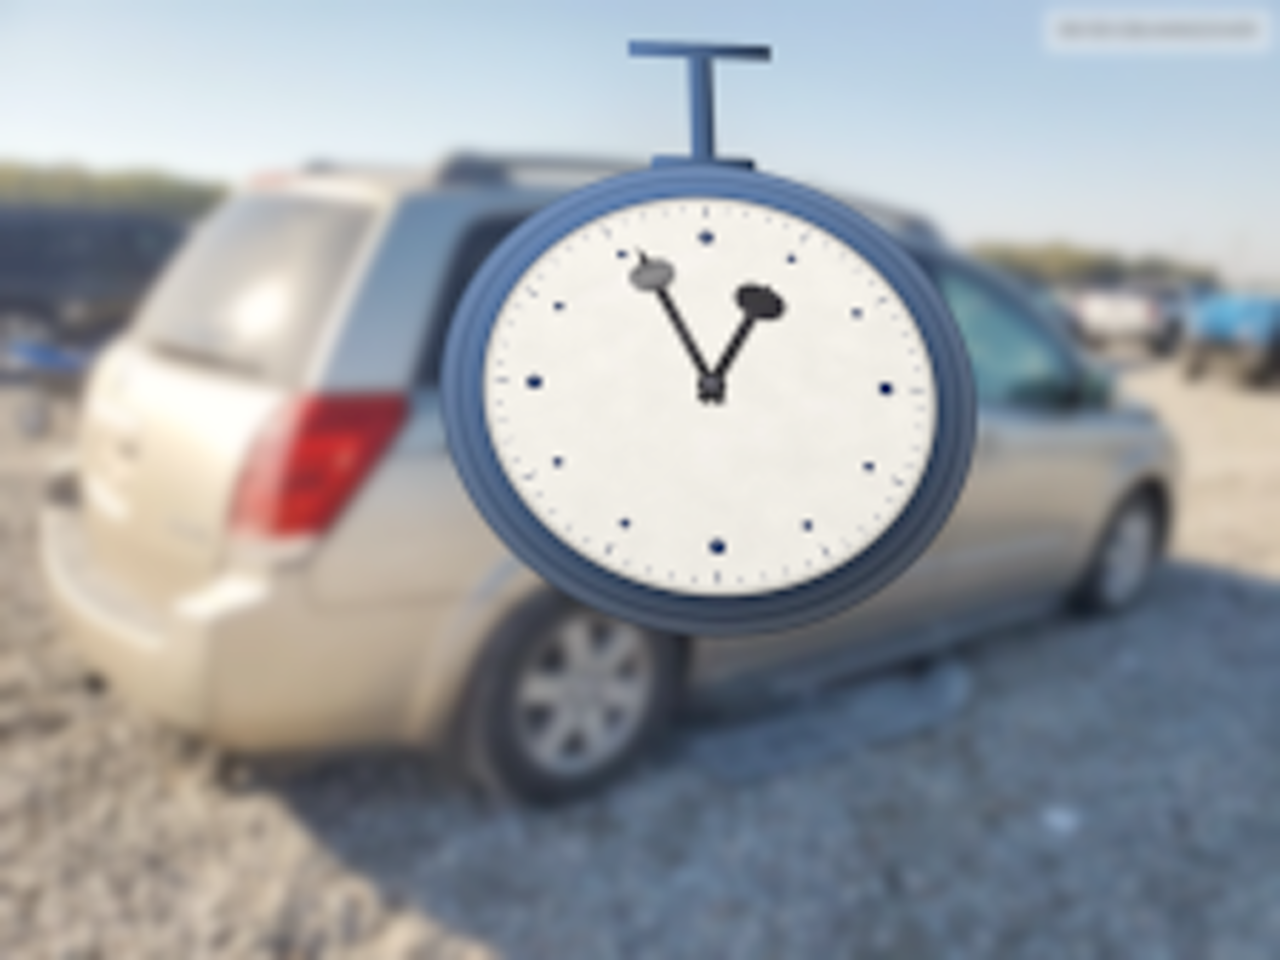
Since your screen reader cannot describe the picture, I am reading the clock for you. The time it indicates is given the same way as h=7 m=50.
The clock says h=12 m=56
